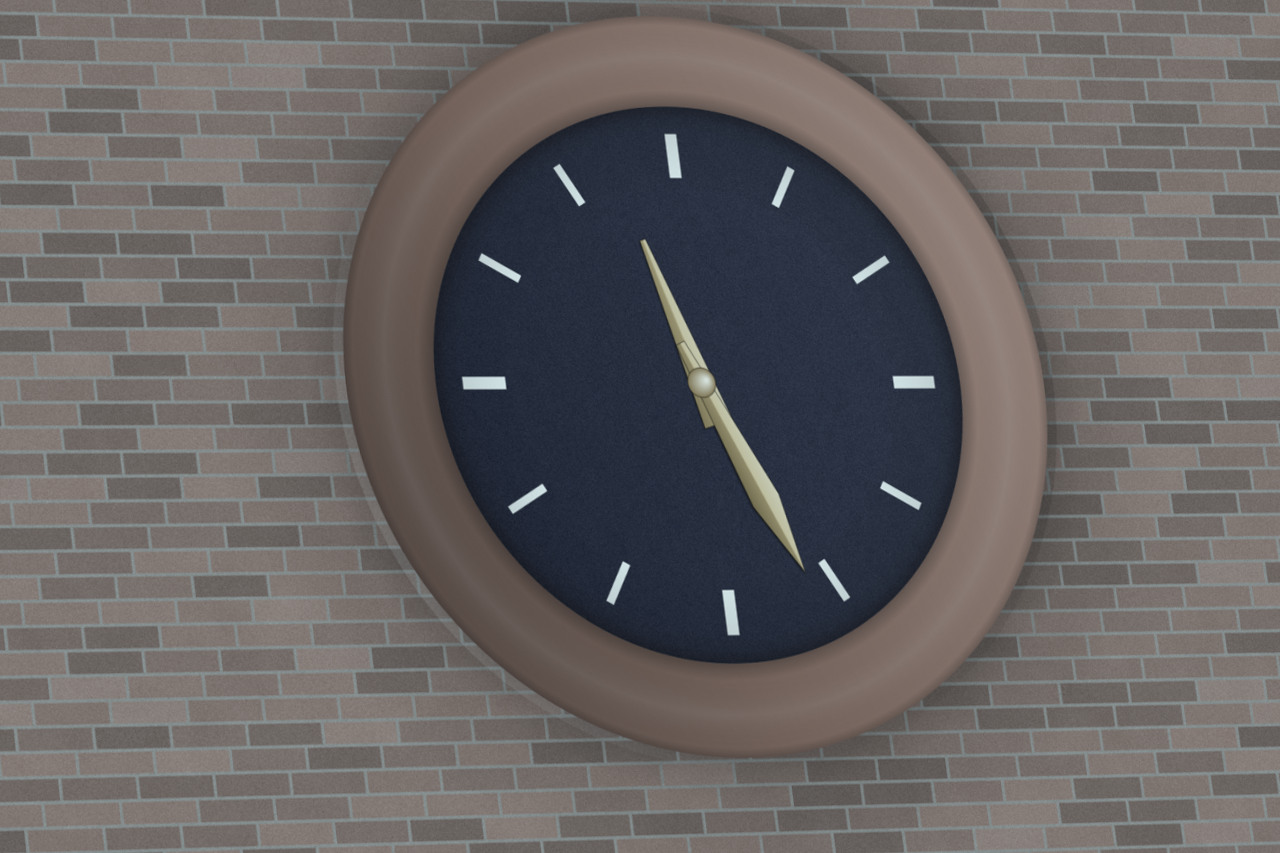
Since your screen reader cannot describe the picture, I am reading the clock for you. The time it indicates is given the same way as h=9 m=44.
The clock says h=11 m=26
